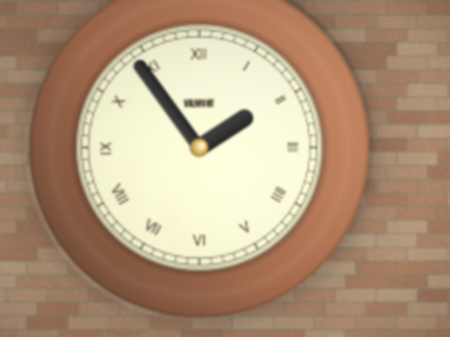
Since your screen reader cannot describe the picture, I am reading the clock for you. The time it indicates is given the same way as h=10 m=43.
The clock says h=1 m=54
